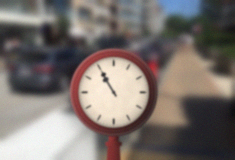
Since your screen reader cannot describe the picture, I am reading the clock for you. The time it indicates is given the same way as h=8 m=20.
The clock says h=10 m=55
